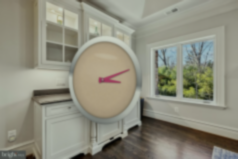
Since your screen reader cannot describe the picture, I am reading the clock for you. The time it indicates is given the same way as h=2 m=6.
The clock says h=3 m=12
